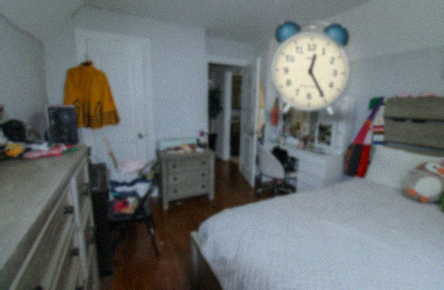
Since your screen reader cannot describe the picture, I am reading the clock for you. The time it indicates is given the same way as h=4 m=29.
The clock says h=12 m=25
